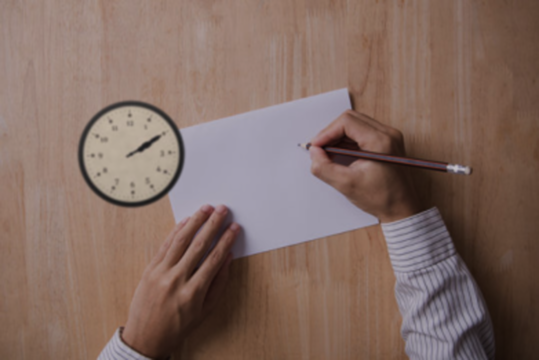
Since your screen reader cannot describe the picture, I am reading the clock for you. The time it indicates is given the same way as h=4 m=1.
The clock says h=2 m=10
